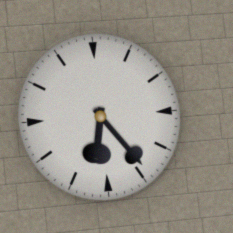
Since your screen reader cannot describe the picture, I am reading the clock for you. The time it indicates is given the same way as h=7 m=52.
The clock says h=6 m=24
